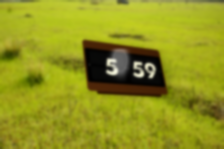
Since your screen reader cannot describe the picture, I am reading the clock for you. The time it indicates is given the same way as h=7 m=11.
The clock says h=5 m=59
